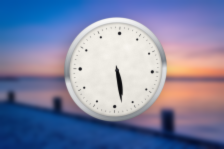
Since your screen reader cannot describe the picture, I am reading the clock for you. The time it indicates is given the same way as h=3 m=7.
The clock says h=5 m=28
